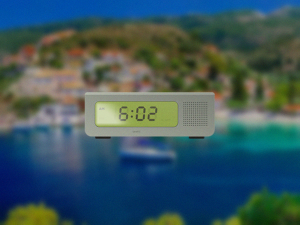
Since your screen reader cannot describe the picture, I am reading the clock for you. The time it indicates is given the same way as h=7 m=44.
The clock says h=6 m=2
